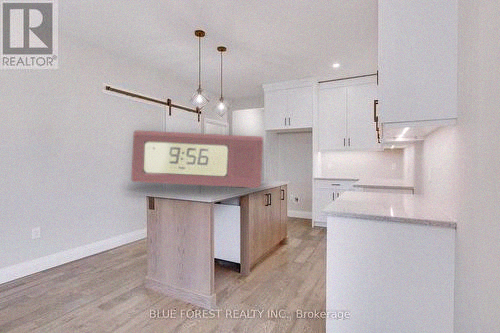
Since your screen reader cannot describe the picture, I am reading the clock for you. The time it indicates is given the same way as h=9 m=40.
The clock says h=9 m=56
